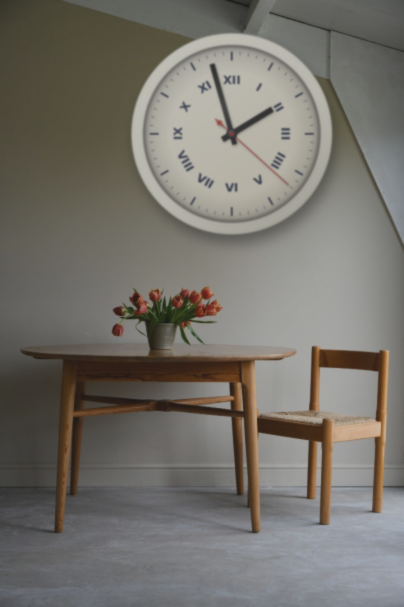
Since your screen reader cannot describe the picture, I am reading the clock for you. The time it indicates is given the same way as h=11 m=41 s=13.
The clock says h=1 m=57 s=22
